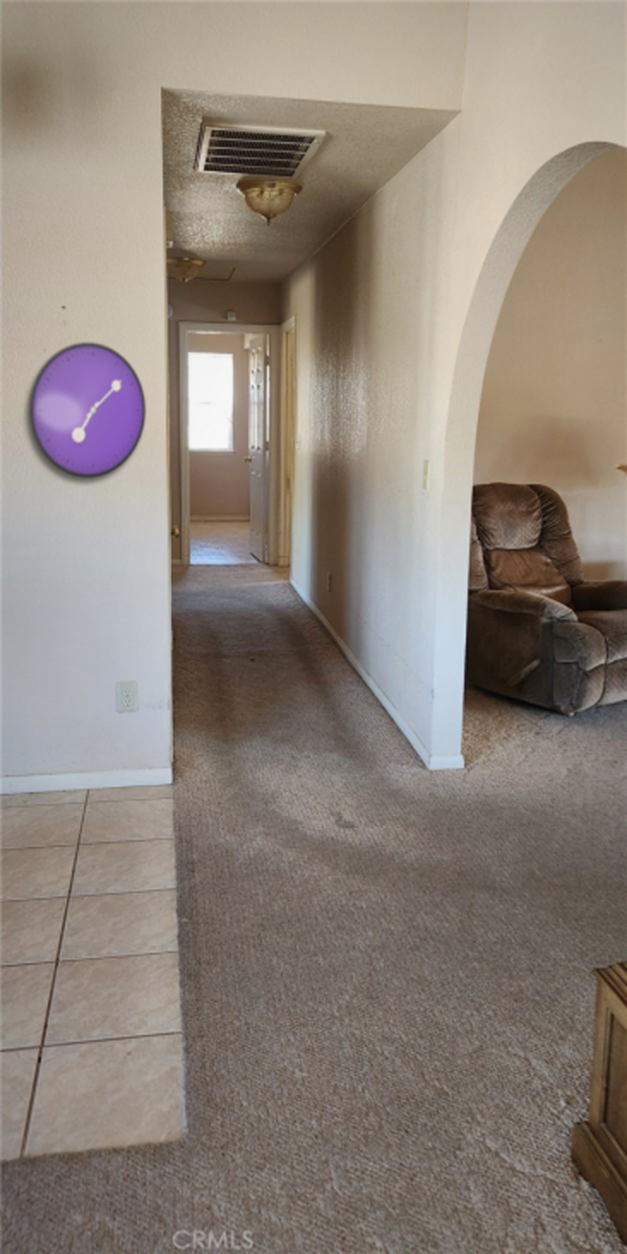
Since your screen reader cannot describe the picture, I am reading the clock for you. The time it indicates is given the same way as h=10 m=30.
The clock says h=7 m=8
